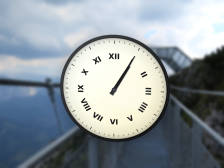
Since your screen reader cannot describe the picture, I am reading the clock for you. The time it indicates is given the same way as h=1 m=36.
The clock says h=1 m=5
